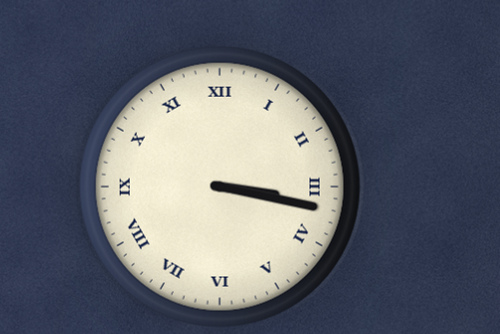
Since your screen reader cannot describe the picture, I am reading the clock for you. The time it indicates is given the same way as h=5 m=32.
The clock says h=3 m=17
